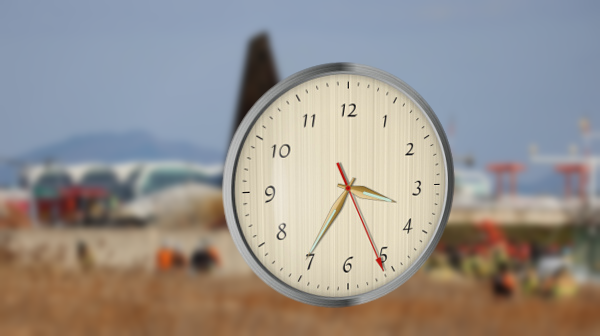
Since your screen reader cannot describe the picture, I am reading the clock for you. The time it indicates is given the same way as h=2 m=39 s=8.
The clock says h=3 m=35 s=26
